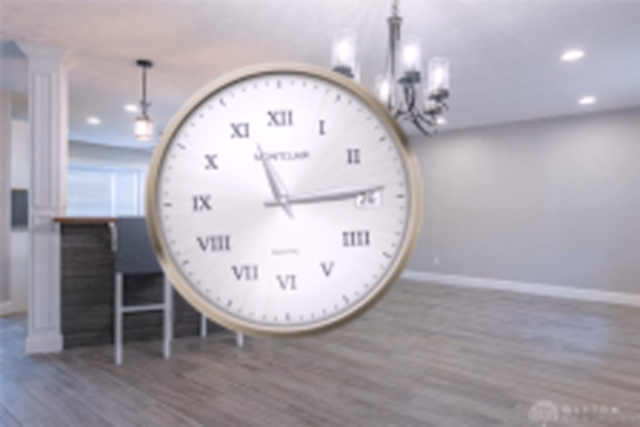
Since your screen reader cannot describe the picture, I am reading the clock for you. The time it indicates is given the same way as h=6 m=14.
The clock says h=11 m=14
